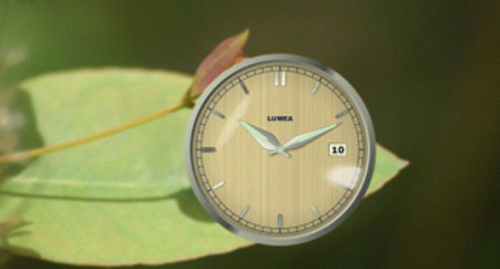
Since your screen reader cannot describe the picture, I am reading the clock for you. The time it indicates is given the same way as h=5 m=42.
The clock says h=10 m=11
